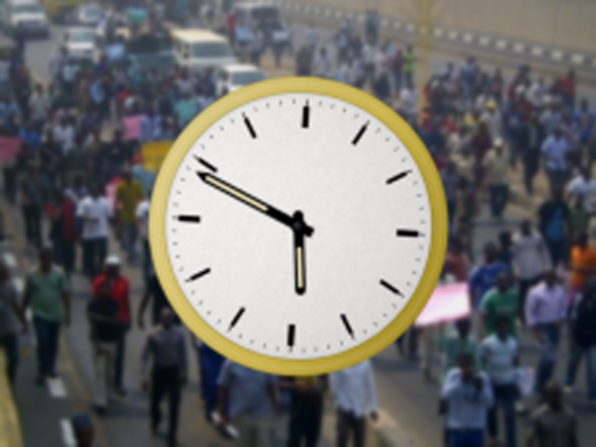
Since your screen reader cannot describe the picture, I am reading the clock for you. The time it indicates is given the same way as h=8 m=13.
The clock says h=5 m=49
